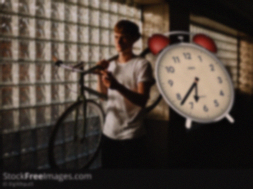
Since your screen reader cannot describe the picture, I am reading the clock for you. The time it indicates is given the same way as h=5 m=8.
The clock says h=6 m=38
